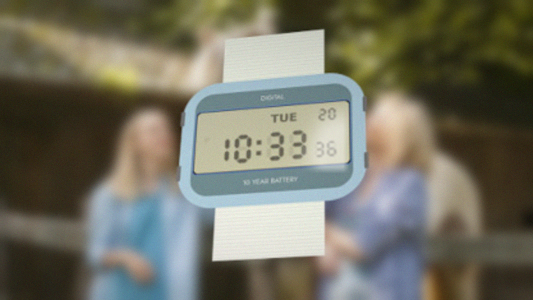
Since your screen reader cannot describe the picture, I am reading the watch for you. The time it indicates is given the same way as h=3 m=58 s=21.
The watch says h=10 m=33 s=36
